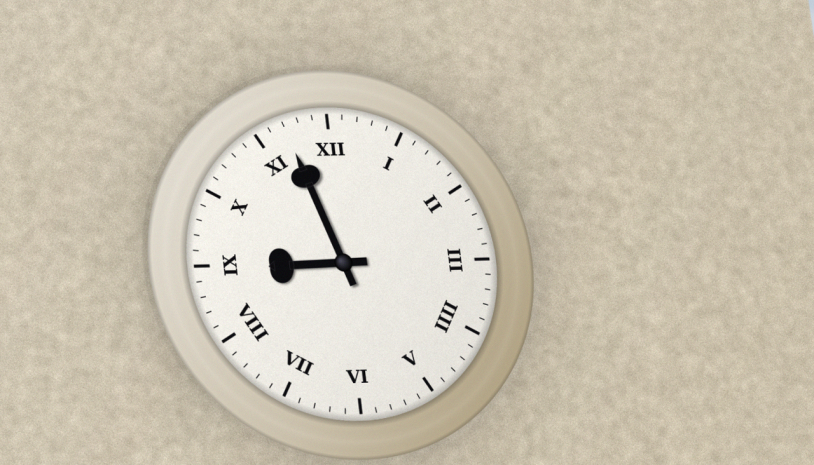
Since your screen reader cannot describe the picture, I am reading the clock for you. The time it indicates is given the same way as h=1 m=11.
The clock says h=8 m=57
